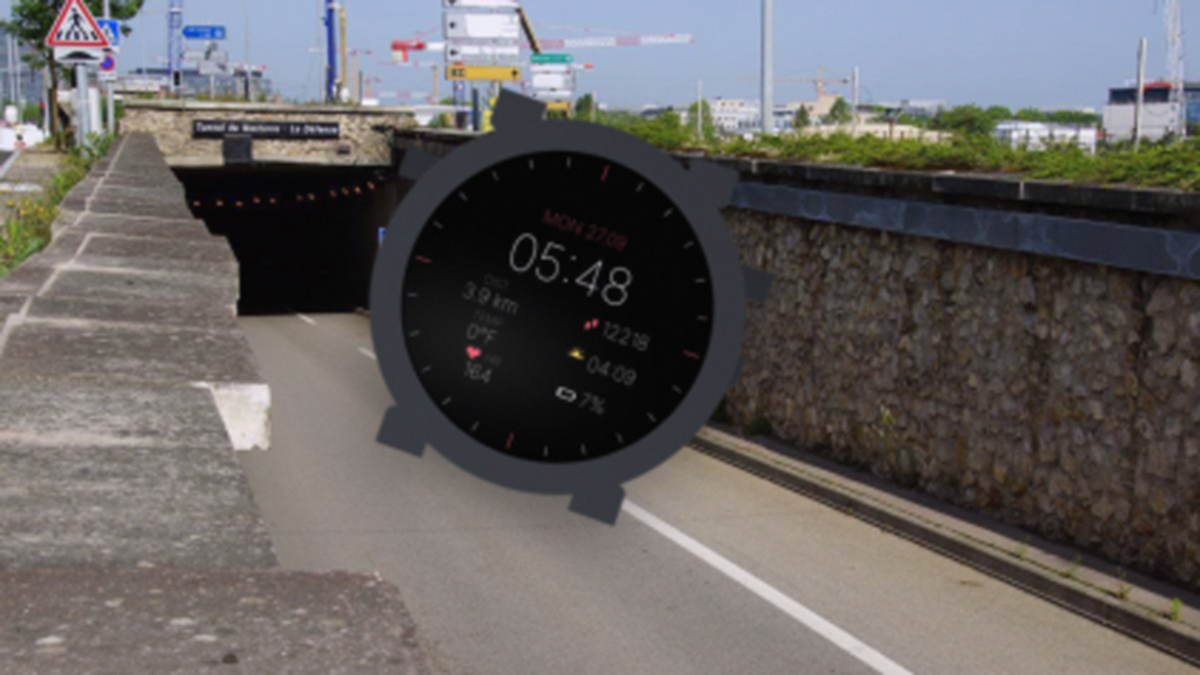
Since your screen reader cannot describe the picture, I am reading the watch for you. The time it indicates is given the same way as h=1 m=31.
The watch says h=5 m=48
